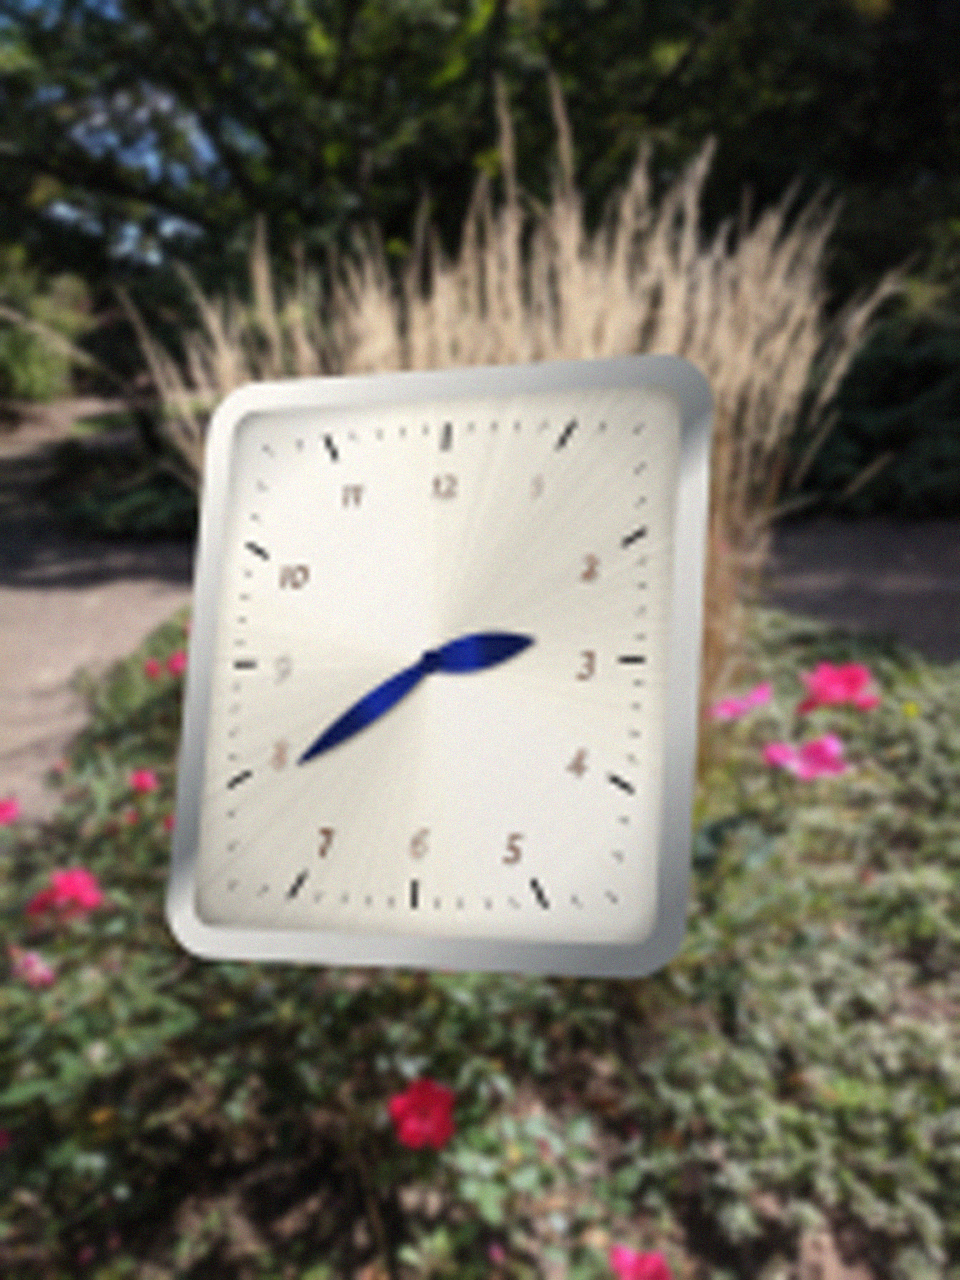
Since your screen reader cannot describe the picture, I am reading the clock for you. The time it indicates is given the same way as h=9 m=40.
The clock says h=2 m=39
